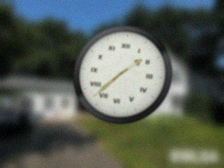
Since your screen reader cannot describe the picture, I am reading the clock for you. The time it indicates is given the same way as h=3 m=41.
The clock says h=1 m=37
